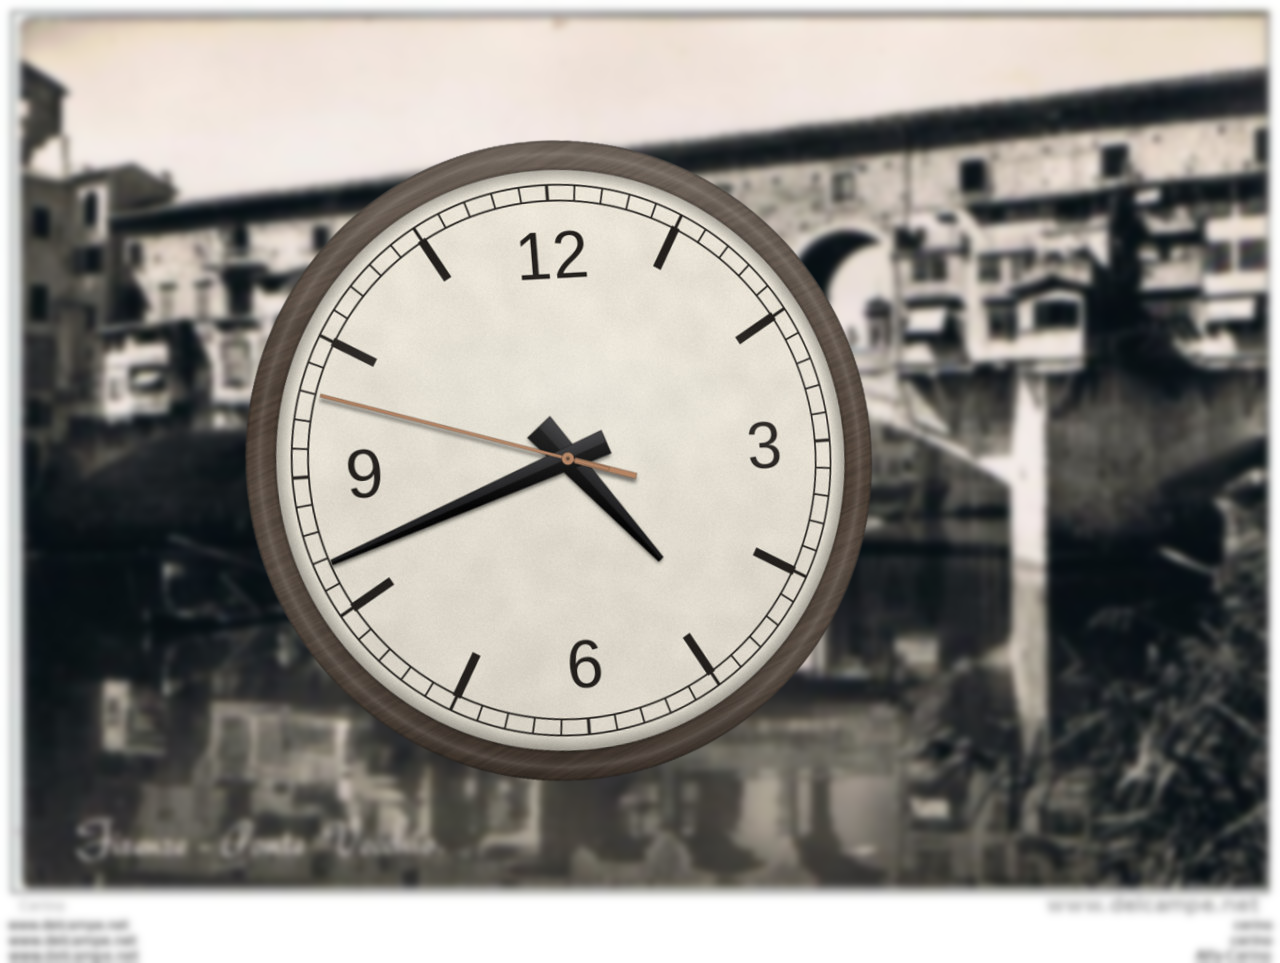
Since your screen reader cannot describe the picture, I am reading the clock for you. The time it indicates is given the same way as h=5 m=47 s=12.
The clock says h=4 m=41 s=48
